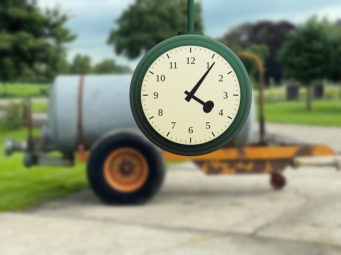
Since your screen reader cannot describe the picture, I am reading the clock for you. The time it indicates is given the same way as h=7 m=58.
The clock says h=4 m=6
